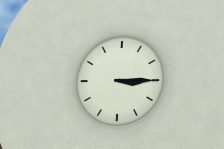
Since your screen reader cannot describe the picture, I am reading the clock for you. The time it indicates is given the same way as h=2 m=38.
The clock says h=3 m=15
